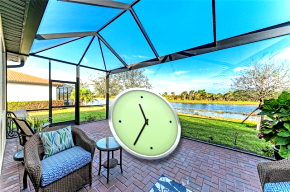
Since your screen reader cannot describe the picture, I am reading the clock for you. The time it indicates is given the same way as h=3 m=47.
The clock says h=11 m=36
